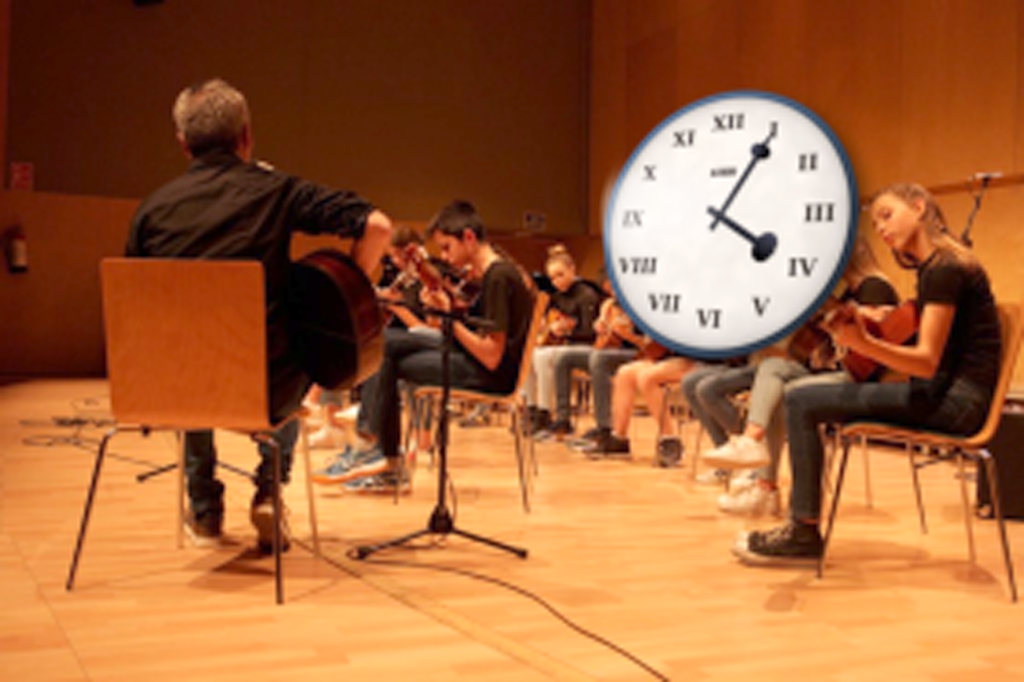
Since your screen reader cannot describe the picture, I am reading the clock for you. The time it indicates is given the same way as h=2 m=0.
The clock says h=4 m=5
